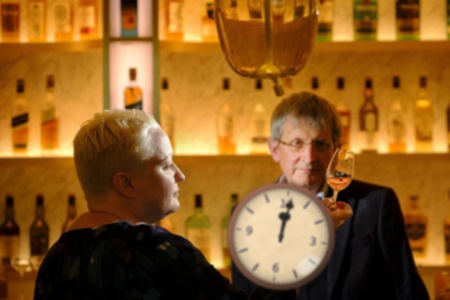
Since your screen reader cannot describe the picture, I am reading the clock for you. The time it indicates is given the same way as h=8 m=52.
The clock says h=12 m=1
